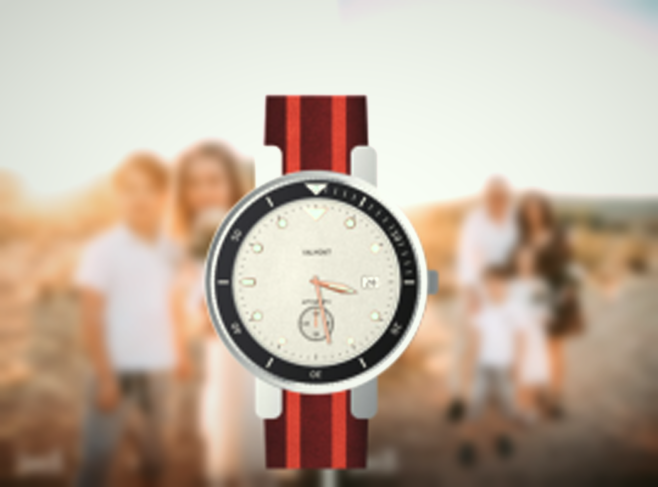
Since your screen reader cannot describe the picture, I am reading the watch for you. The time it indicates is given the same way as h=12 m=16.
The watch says h=3 m=28
